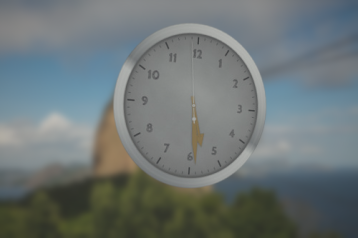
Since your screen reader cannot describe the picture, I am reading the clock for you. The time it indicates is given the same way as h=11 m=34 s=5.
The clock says h=5 m=28 s=59
